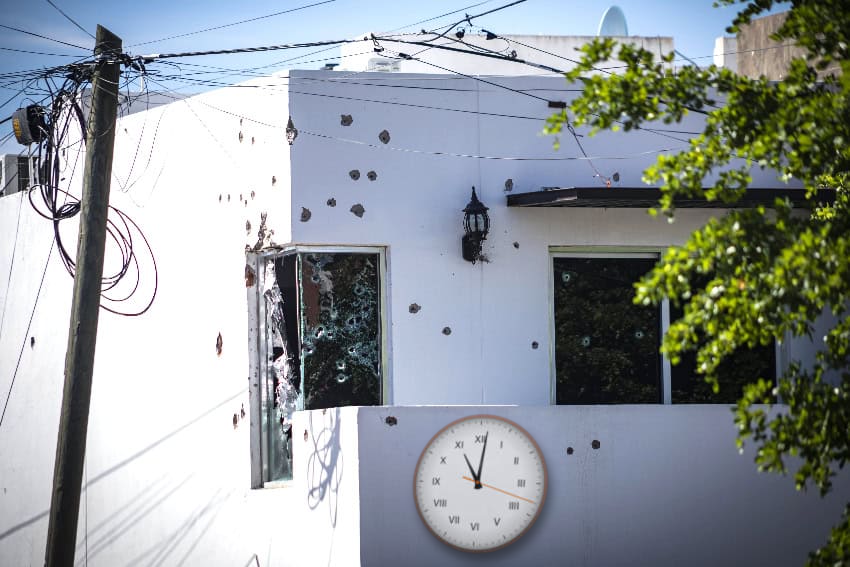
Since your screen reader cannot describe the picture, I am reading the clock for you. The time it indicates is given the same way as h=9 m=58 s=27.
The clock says h=11 m=1 s=18
